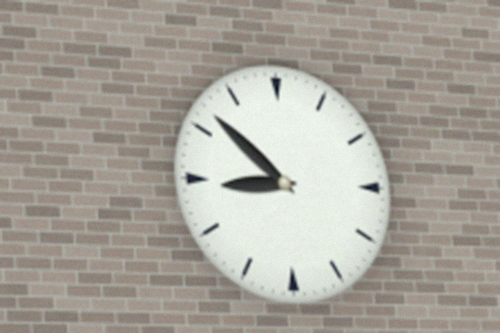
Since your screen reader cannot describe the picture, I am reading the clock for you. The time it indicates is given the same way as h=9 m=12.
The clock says h=8 m=52
